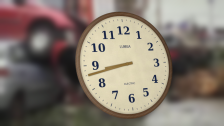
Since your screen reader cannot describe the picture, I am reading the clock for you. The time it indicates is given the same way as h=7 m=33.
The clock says h=8 m=43
